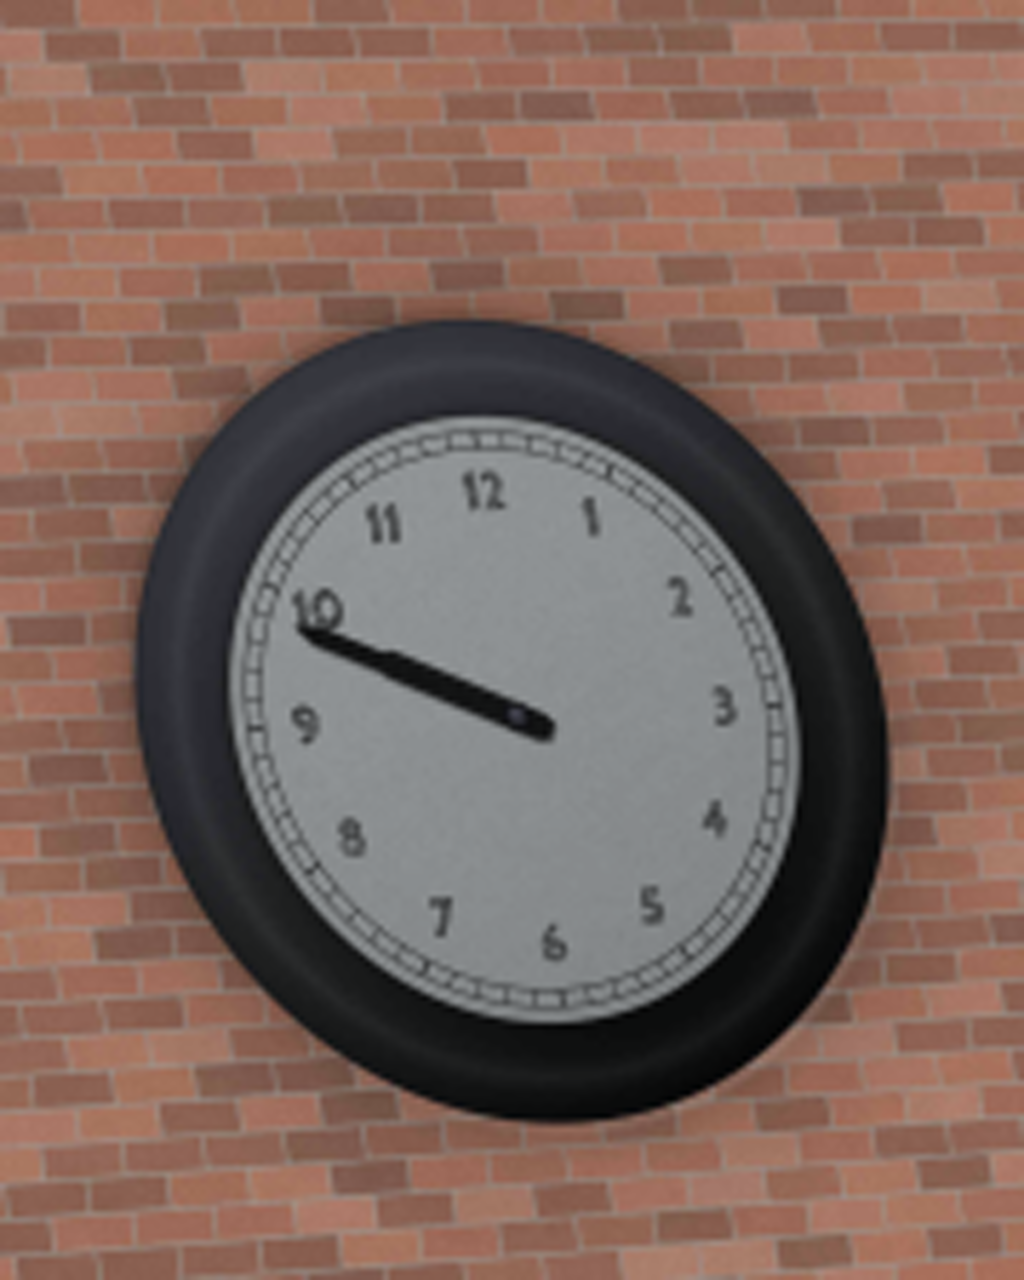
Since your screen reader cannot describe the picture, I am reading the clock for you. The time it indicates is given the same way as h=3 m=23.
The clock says h=9 m=49
